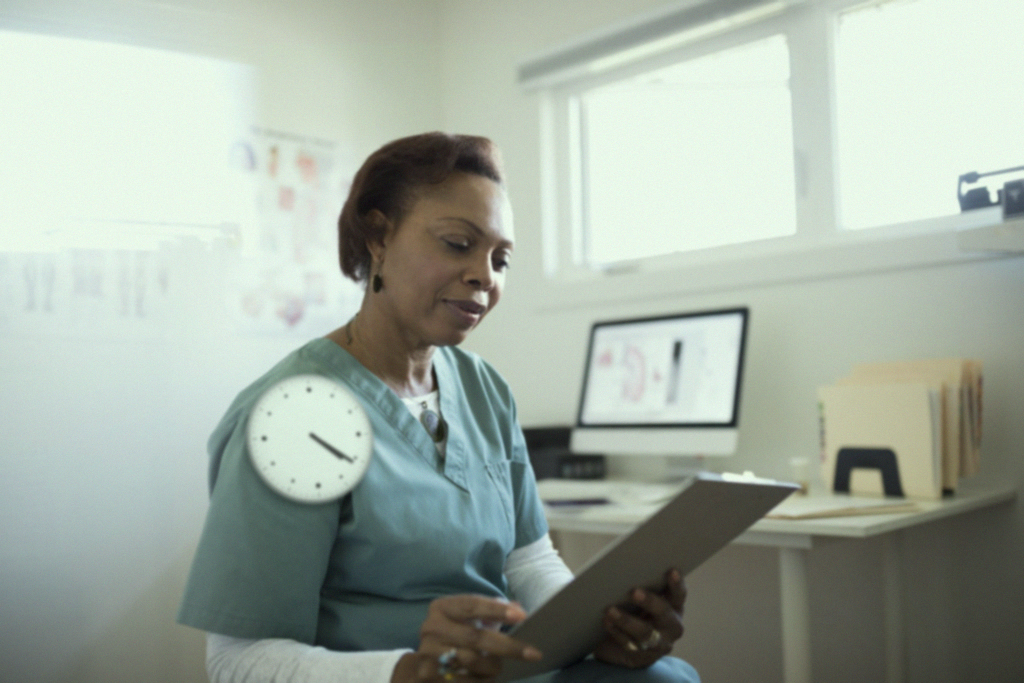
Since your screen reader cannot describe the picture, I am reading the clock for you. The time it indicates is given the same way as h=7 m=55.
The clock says h=4 m=21
